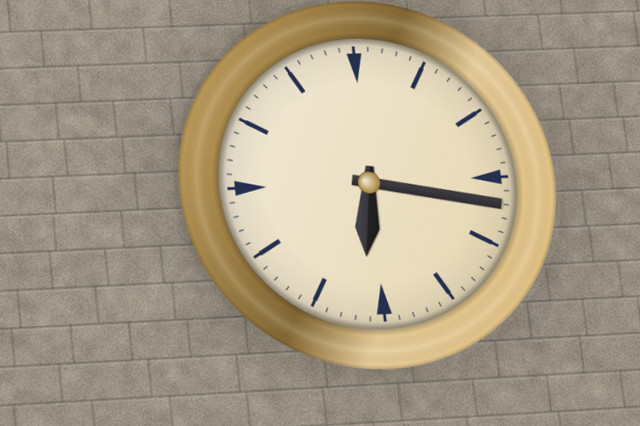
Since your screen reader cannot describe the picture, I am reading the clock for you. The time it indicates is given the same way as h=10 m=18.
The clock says h=6 m=17
